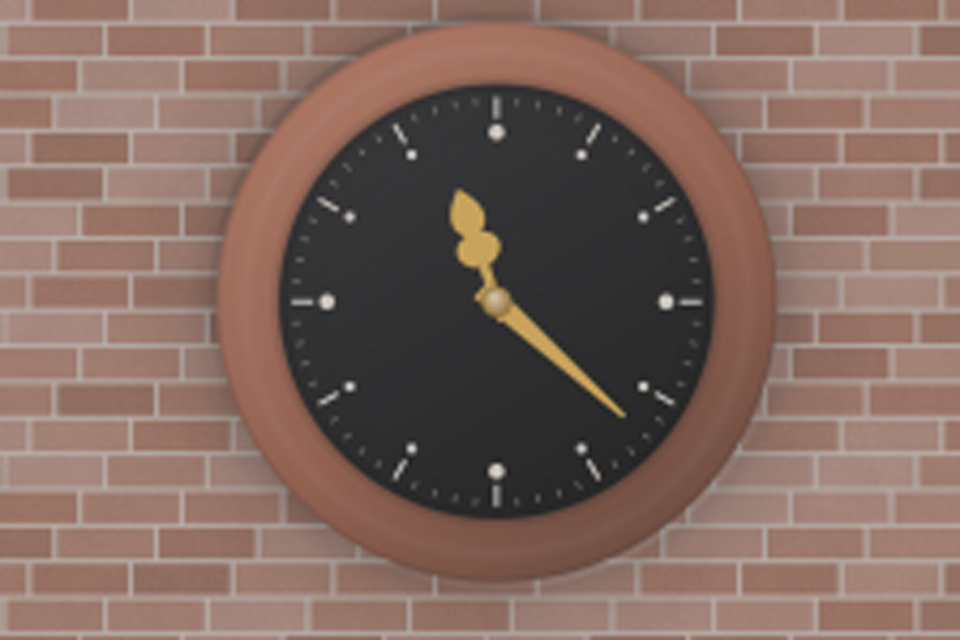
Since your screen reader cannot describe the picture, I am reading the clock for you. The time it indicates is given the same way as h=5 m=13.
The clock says h=11 m=22
